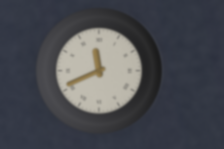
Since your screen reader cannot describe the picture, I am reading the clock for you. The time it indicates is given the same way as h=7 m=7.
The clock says h=11 m=41
